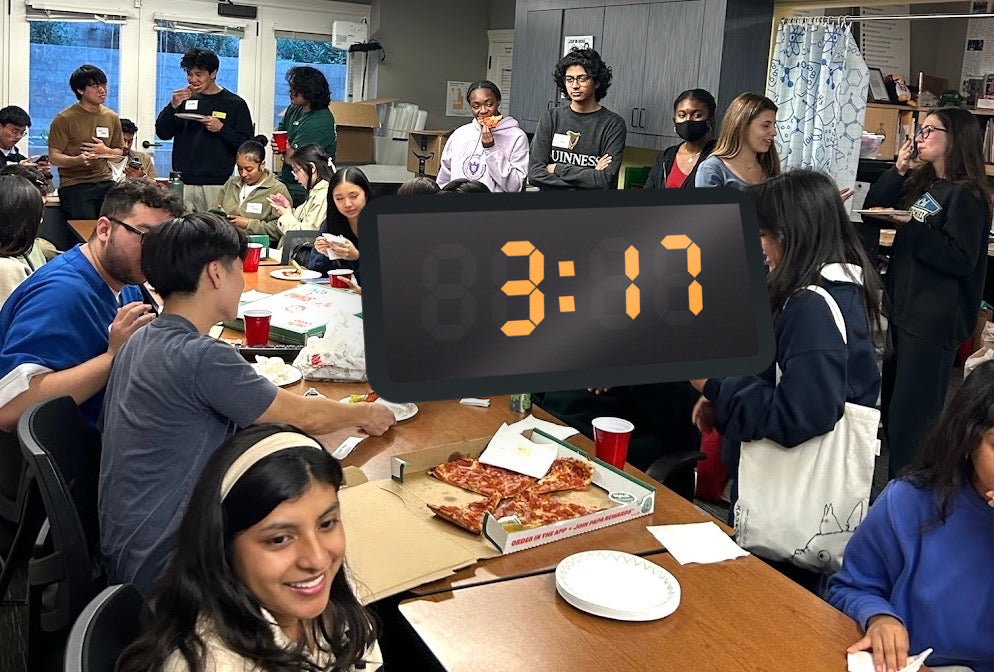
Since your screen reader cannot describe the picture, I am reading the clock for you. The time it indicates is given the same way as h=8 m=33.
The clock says h=3 m=17
